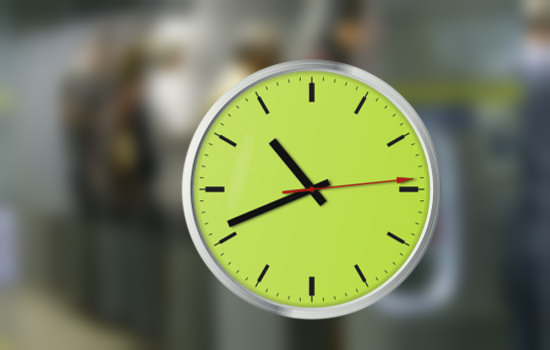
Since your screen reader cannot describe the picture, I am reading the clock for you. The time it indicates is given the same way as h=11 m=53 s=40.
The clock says h=10 m=41 s=14
